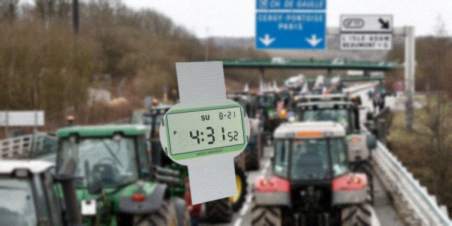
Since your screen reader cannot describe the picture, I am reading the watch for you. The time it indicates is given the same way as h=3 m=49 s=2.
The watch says h=4 m=31 s=52
